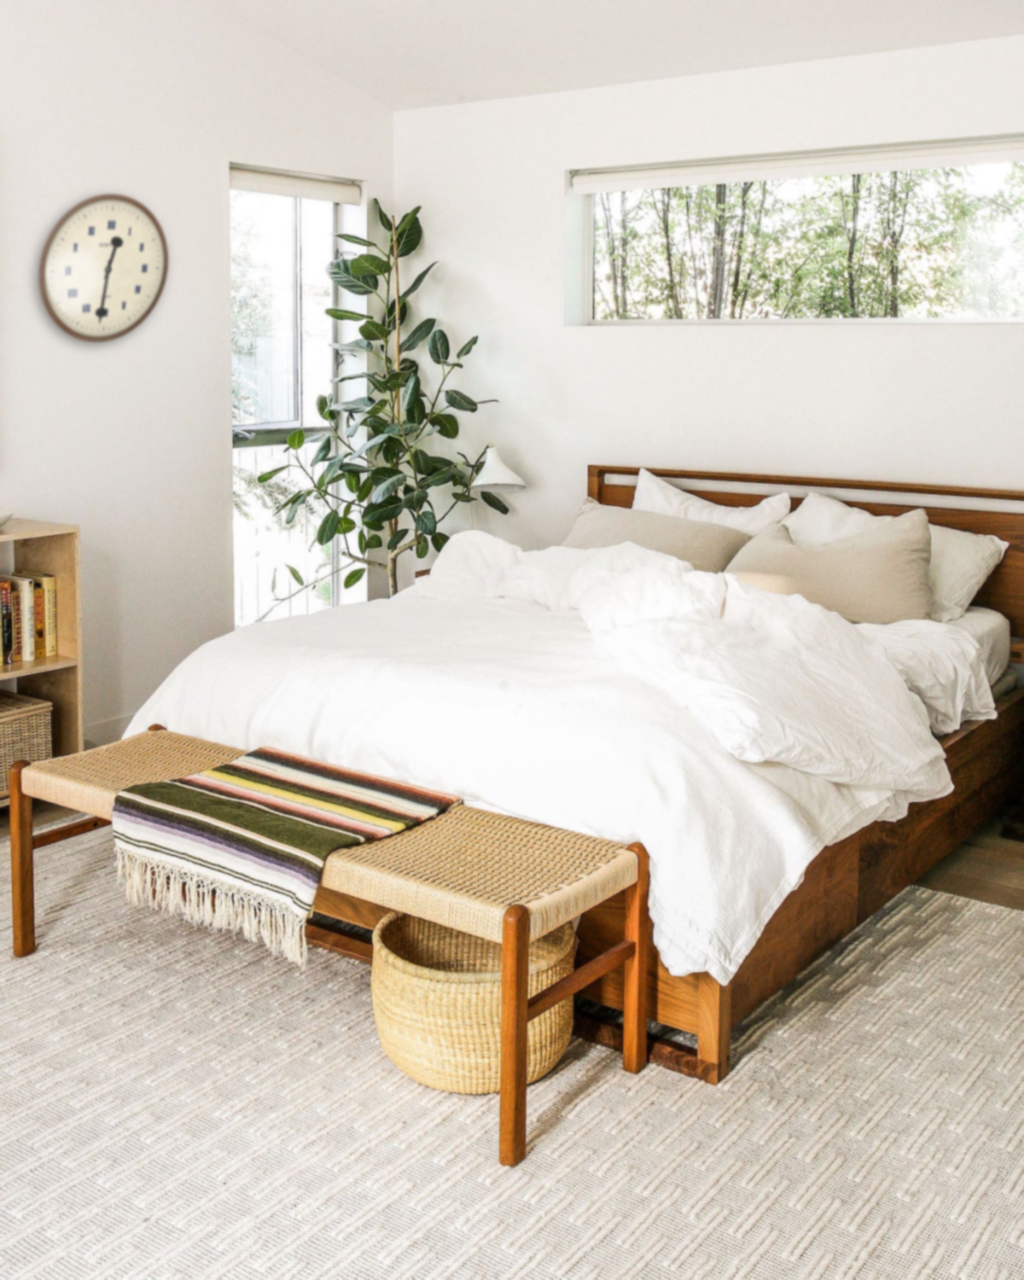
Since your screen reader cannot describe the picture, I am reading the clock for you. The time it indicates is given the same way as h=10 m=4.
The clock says h=12 m=31
